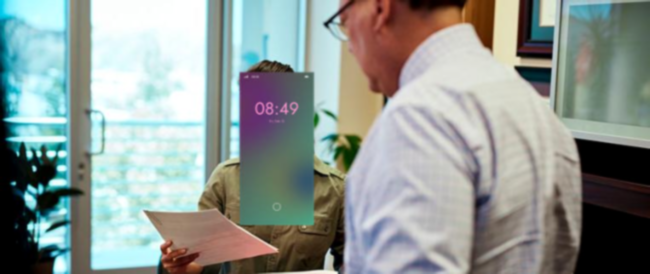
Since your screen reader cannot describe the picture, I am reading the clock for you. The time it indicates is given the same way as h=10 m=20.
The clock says h=8 m=49
